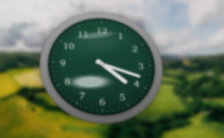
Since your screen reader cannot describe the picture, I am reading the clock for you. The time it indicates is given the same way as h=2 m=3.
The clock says h=4 m=18
